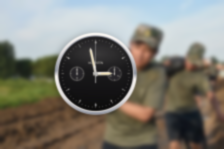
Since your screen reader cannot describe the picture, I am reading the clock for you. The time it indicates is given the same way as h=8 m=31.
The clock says h=2 m=58
